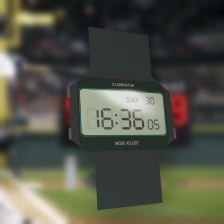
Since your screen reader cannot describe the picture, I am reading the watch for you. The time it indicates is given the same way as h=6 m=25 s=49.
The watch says h=16 m=36 s=5
